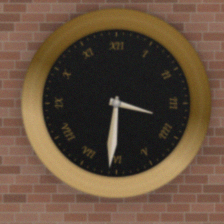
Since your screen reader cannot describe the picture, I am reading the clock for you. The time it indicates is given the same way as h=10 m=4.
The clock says h=3 m=31
